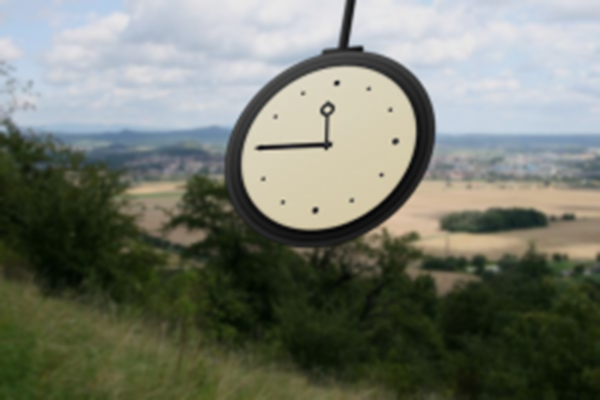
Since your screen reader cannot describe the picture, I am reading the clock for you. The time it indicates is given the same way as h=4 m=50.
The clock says h=11 m=45
